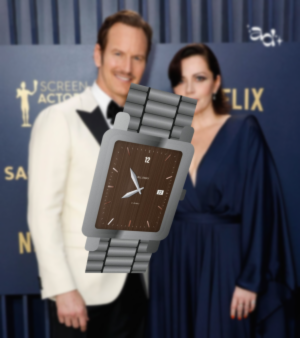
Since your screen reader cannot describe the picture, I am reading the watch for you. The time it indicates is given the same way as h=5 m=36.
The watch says h=7 m=54
